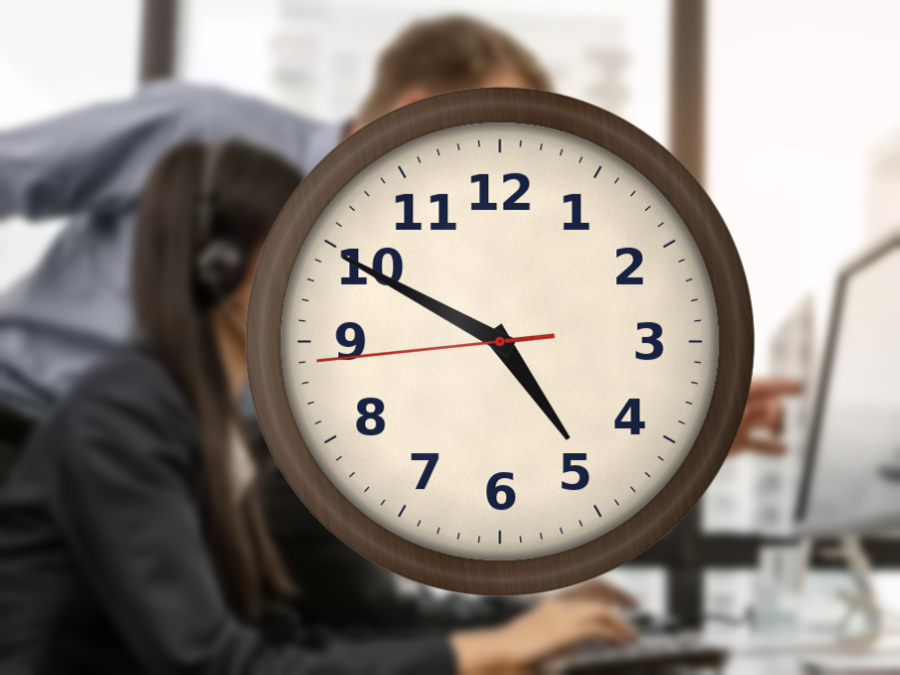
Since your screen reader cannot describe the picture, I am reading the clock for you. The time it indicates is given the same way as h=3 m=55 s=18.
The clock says h=4 m=49 s=44
